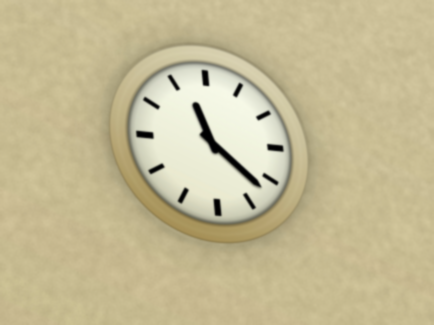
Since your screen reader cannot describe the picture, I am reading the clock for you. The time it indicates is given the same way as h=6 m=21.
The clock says h=11 m=22
